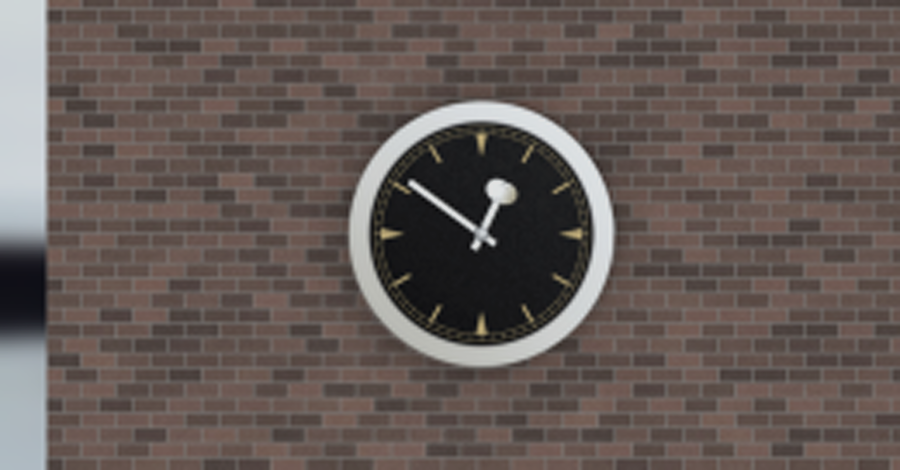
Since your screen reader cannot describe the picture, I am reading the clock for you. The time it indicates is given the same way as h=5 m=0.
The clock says h=12 m=51
